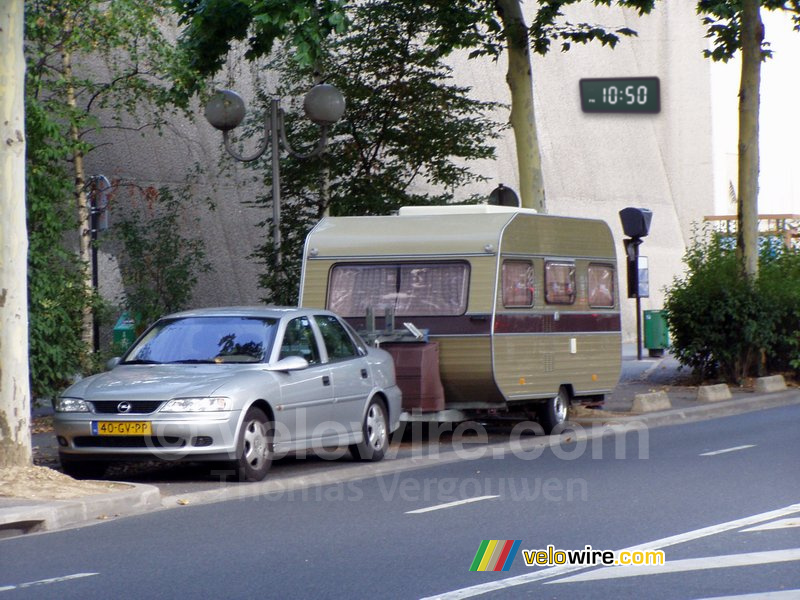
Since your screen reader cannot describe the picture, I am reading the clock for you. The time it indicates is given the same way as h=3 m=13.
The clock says h=10 m=50
